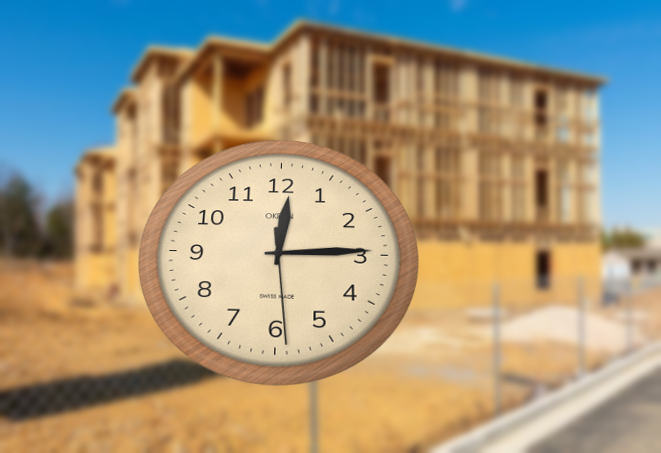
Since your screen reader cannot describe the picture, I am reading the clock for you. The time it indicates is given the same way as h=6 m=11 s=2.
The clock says h=12 m=14 s=29
